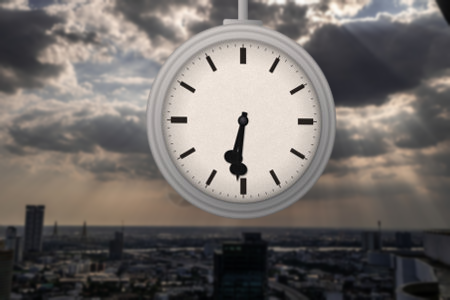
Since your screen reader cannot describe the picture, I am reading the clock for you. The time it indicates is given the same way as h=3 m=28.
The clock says h=6 m=31
